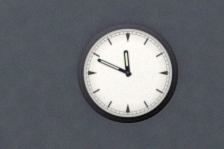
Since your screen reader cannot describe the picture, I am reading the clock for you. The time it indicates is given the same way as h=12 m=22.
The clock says h=11 m=49
